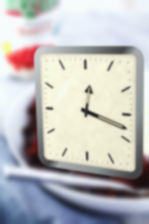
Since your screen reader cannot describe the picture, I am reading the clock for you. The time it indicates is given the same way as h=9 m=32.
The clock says h=12 m=18
